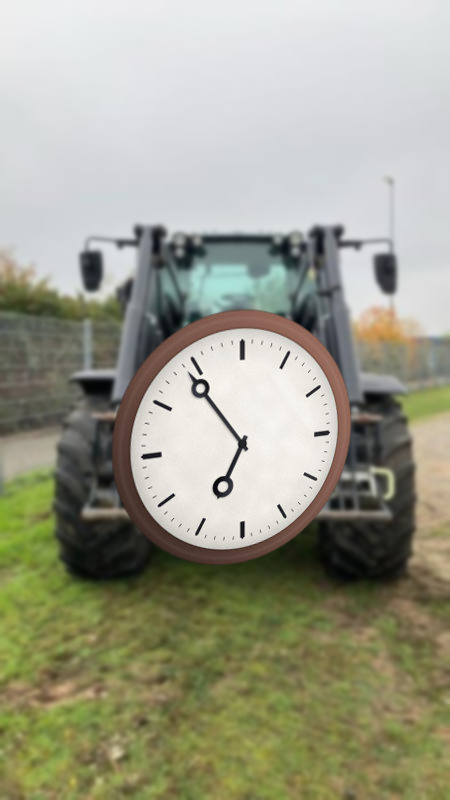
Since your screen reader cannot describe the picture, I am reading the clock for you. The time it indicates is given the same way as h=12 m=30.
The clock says h=6 m=54
